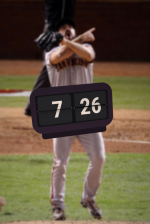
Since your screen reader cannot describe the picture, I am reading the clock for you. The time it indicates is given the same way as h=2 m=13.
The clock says h=7 m=26
